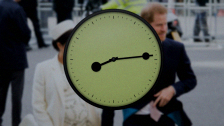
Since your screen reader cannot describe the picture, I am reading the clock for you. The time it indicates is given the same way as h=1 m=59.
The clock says h=8 m=14
